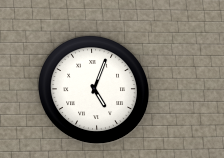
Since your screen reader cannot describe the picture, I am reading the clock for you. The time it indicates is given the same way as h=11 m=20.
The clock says h=5 m=4
